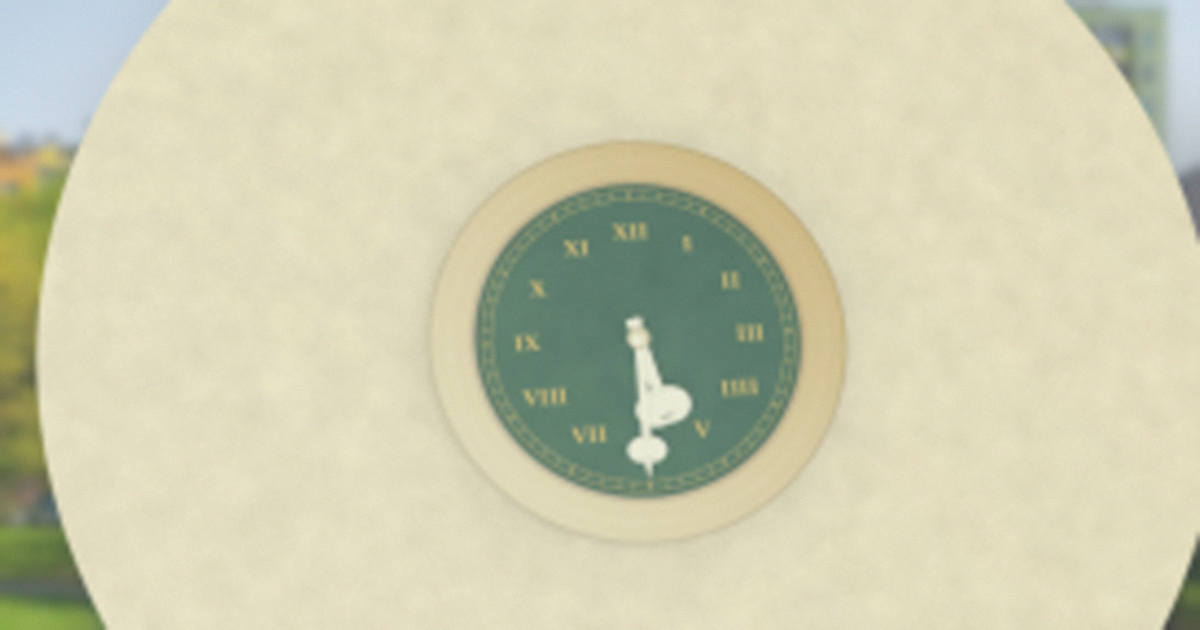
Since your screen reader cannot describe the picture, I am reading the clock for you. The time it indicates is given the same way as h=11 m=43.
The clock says h=5 m=30
